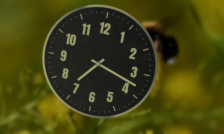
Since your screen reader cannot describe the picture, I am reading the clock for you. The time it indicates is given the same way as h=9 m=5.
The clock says h=7 m=18
